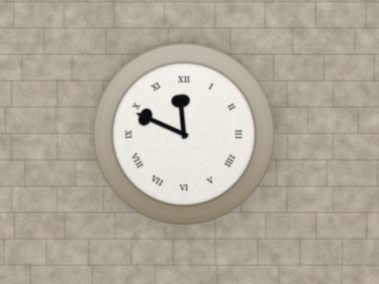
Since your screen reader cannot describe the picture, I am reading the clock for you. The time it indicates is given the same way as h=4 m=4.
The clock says h=11 m=49
